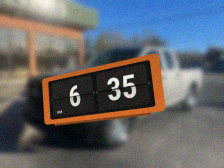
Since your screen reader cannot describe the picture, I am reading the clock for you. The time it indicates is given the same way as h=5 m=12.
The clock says h=6 m=35
